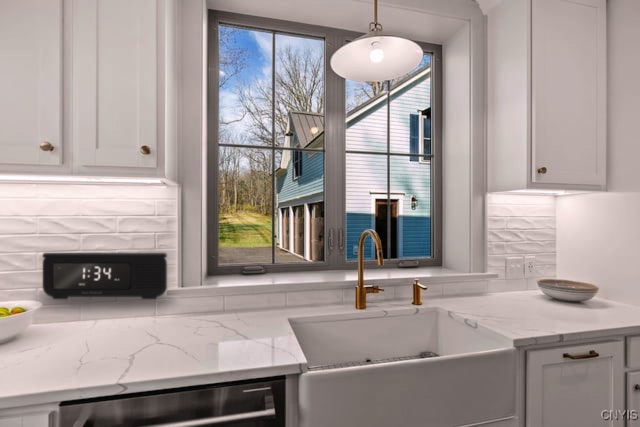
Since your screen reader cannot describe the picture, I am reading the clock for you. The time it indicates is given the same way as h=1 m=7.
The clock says h=1 m=34
